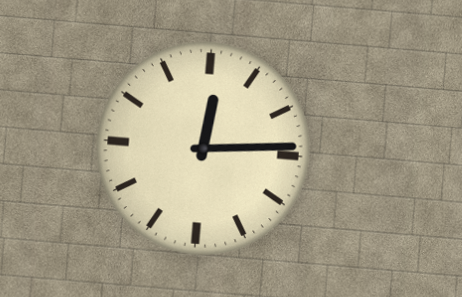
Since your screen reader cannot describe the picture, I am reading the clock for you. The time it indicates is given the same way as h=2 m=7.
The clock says h=12 m=14
